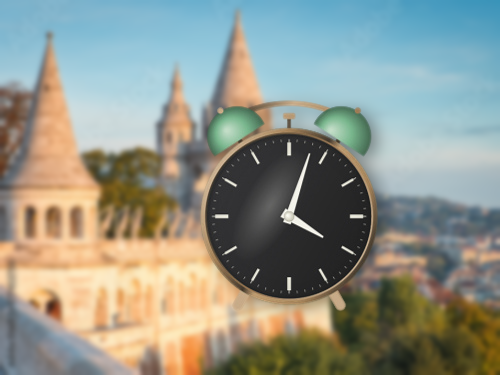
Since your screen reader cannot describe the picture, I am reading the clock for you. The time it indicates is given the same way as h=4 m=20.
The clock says h=4 m=3
